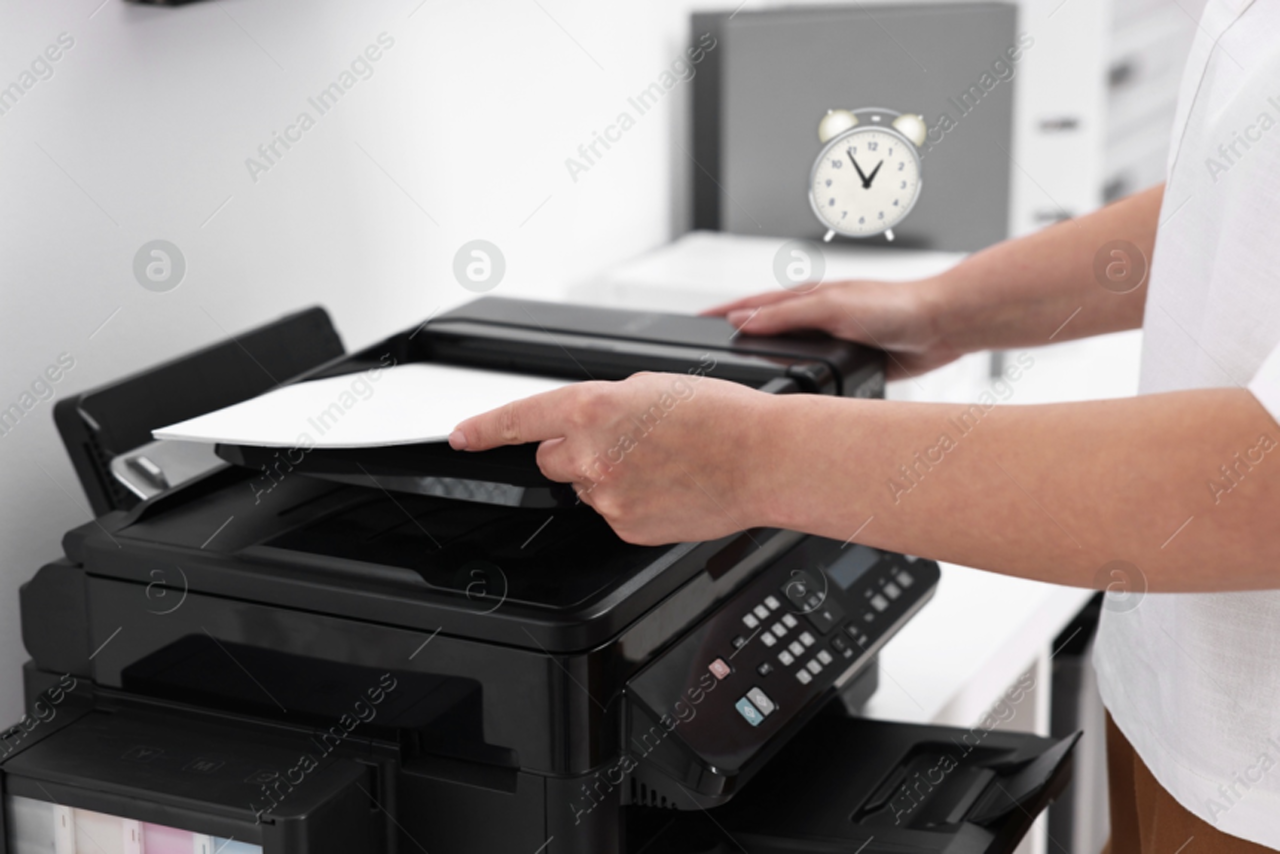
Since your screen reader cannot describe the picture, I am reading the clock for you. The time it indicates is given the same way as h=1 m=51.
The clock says h=12 m=54
